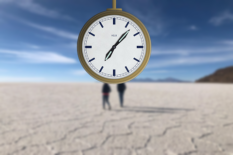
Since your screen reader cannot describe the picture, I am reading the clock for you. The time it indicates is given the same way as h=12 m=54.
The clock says h=7 m=7
